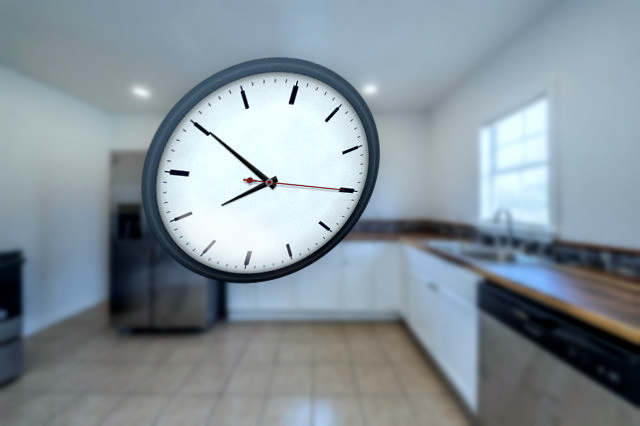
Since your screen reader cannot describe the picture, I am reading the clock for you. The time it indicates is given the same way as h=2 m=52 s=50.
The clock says h=7 m=50 s=15
